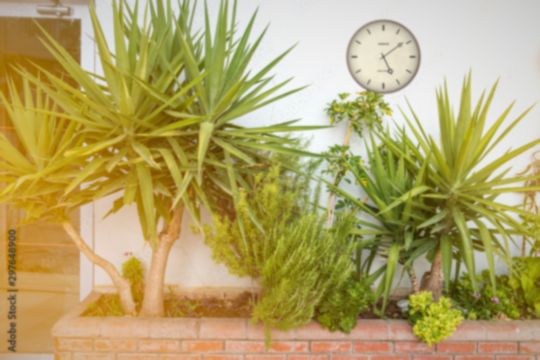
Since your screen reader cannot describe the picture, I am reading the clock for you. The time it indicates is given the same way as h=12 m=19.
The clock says h=5 m=9
